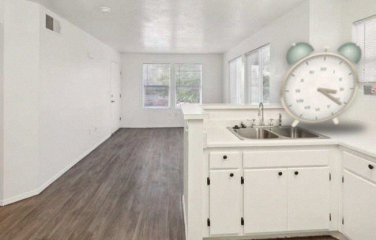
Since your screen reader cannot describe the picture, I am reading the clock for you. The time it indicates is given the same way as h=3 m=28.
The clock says h=3 m=21
